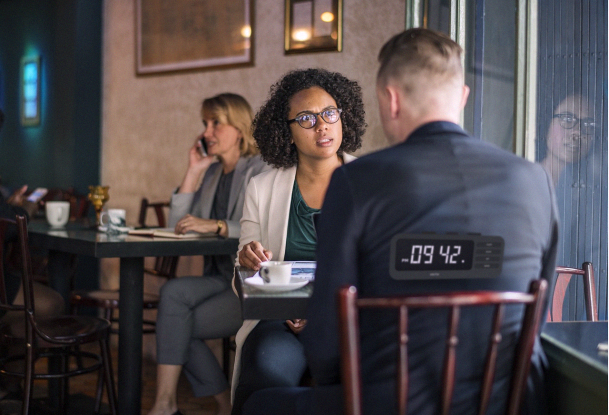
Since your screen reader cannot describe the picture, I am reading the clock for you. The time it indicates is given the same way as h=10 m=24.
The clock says h=9 m=42
